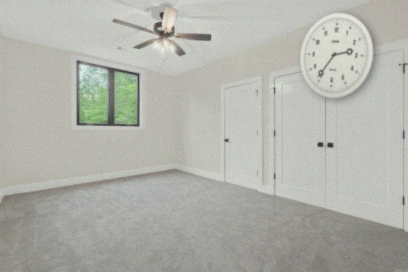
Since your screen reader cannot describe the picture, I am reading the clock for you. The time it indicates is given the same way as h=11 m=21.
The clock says h=2 m=36
